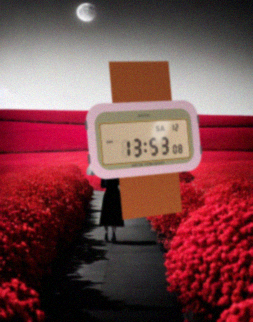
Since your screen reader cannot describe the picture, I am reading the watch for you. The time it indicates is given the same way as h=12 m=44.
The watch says h=13 m=53
